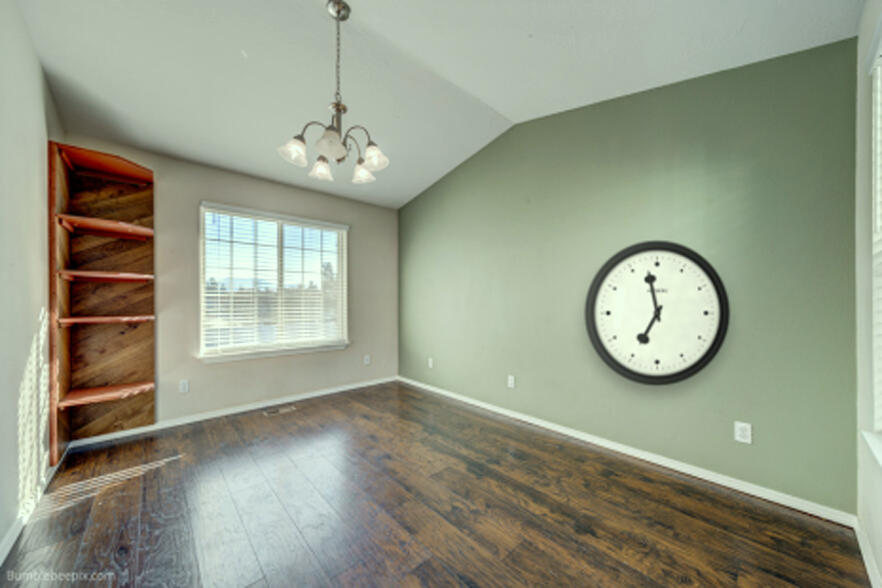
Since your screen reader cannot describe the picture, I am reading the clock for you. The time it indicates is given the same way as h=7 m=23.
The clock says h=6 m=58
